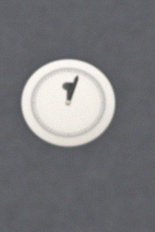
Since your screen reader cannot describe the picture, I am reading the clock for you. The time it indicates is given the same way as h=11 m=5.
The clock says h=12 m=3
